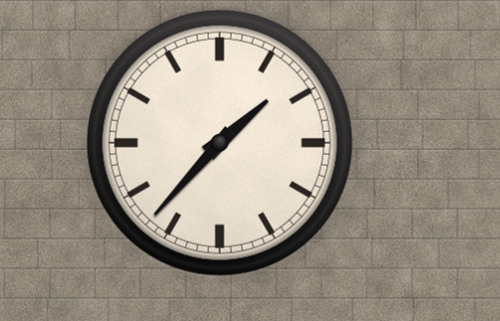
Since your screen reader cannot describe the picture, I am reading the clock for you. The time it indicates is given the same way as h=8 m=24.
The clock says h=1 m=37
